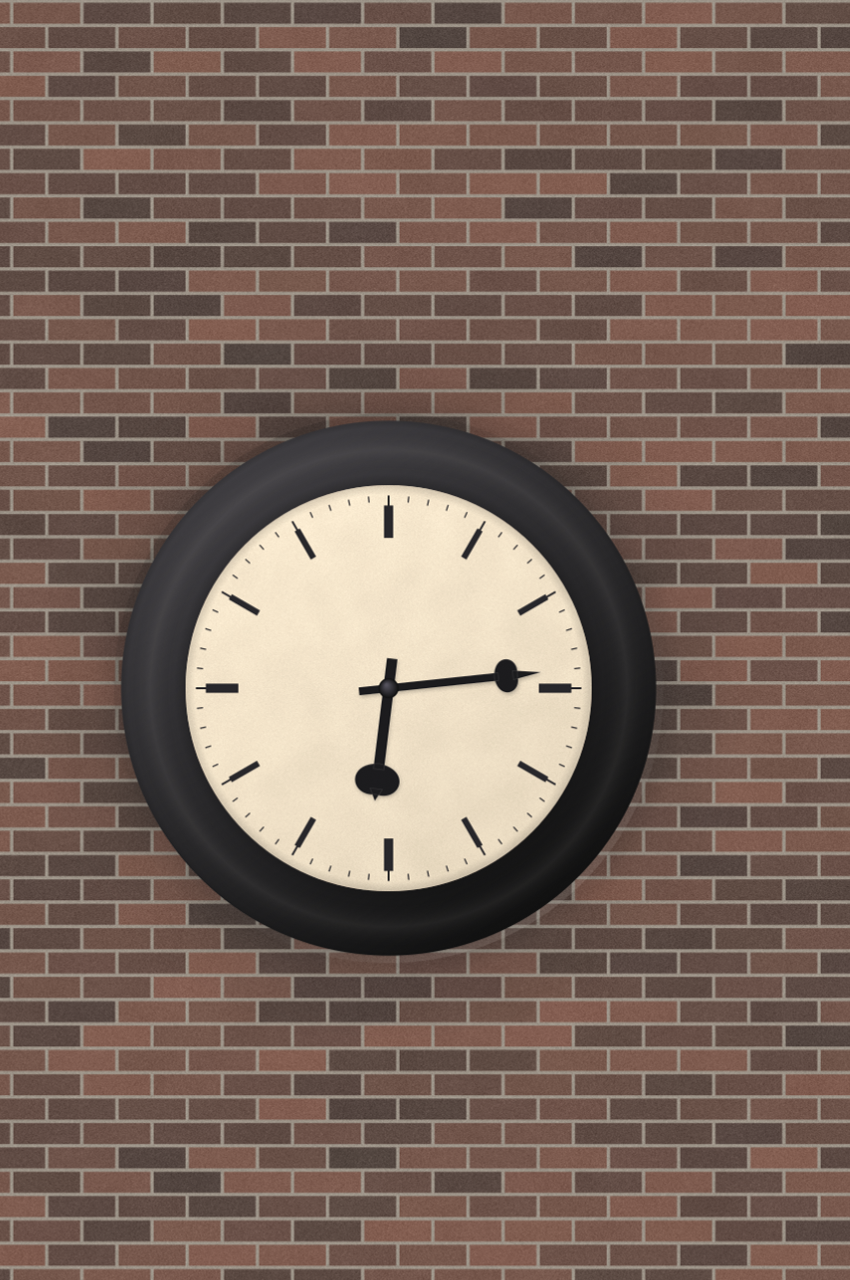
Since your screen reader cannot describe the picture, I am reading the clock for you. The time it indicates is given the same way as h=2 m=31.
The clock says h=6 m=14
